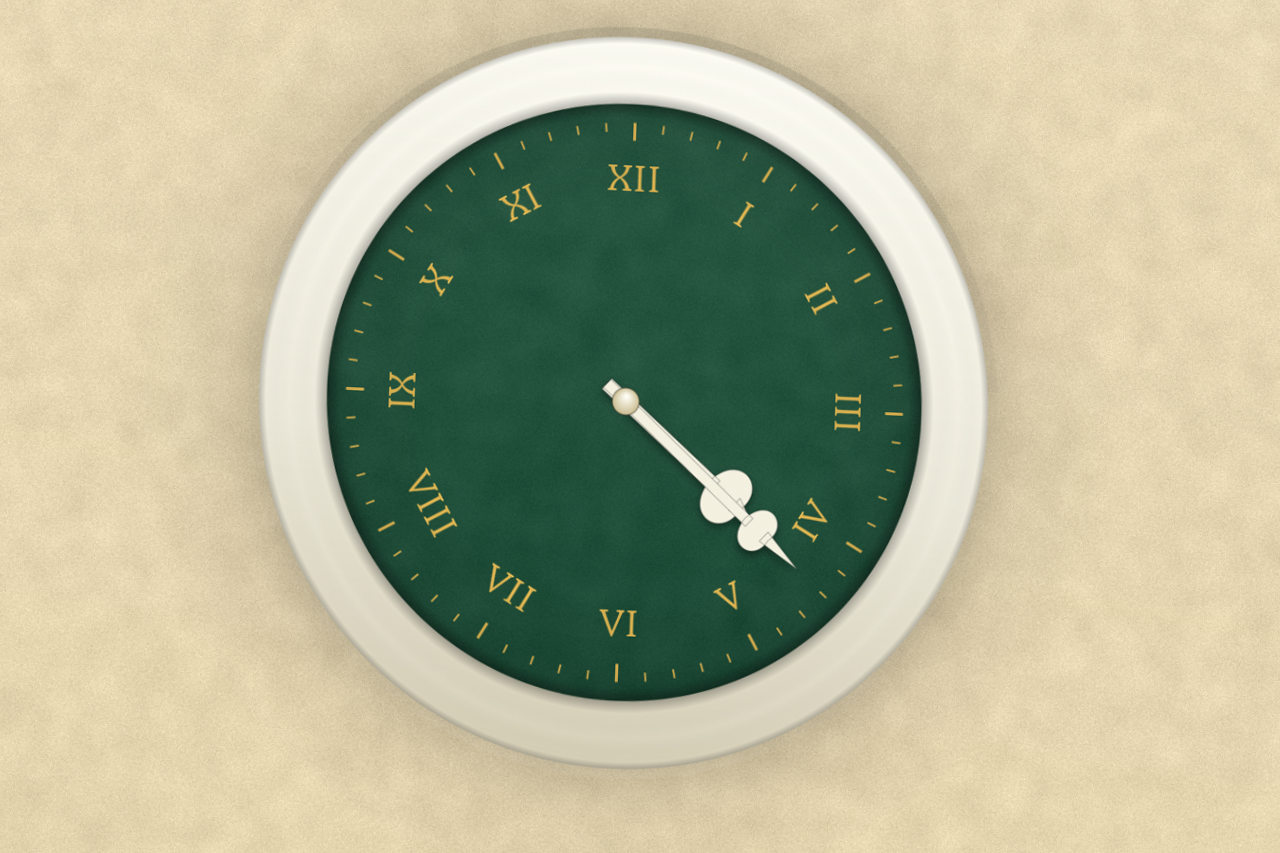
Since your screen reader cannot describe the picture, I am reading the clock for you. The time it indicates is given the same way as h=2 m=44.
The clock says h=4 m=22
